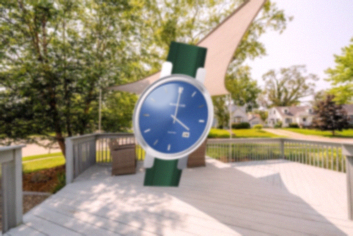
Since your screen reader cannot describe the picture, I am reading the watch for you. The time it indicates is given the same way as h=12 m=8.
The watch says h=4 m=0
